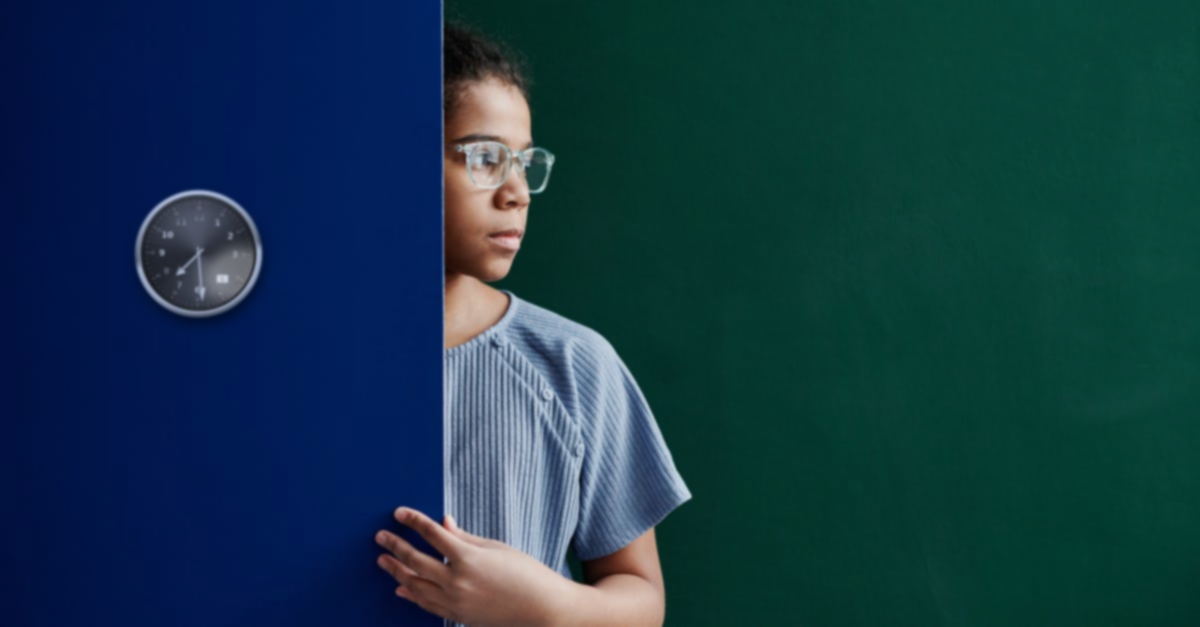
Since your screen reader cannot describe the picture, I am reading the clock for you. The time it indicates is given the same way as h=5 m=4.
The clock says h=7 m=29
